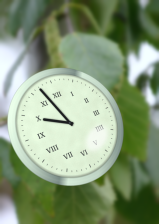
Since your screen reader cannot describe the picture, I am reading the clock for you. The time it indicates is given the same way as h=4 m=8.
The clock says h=9 m=57
